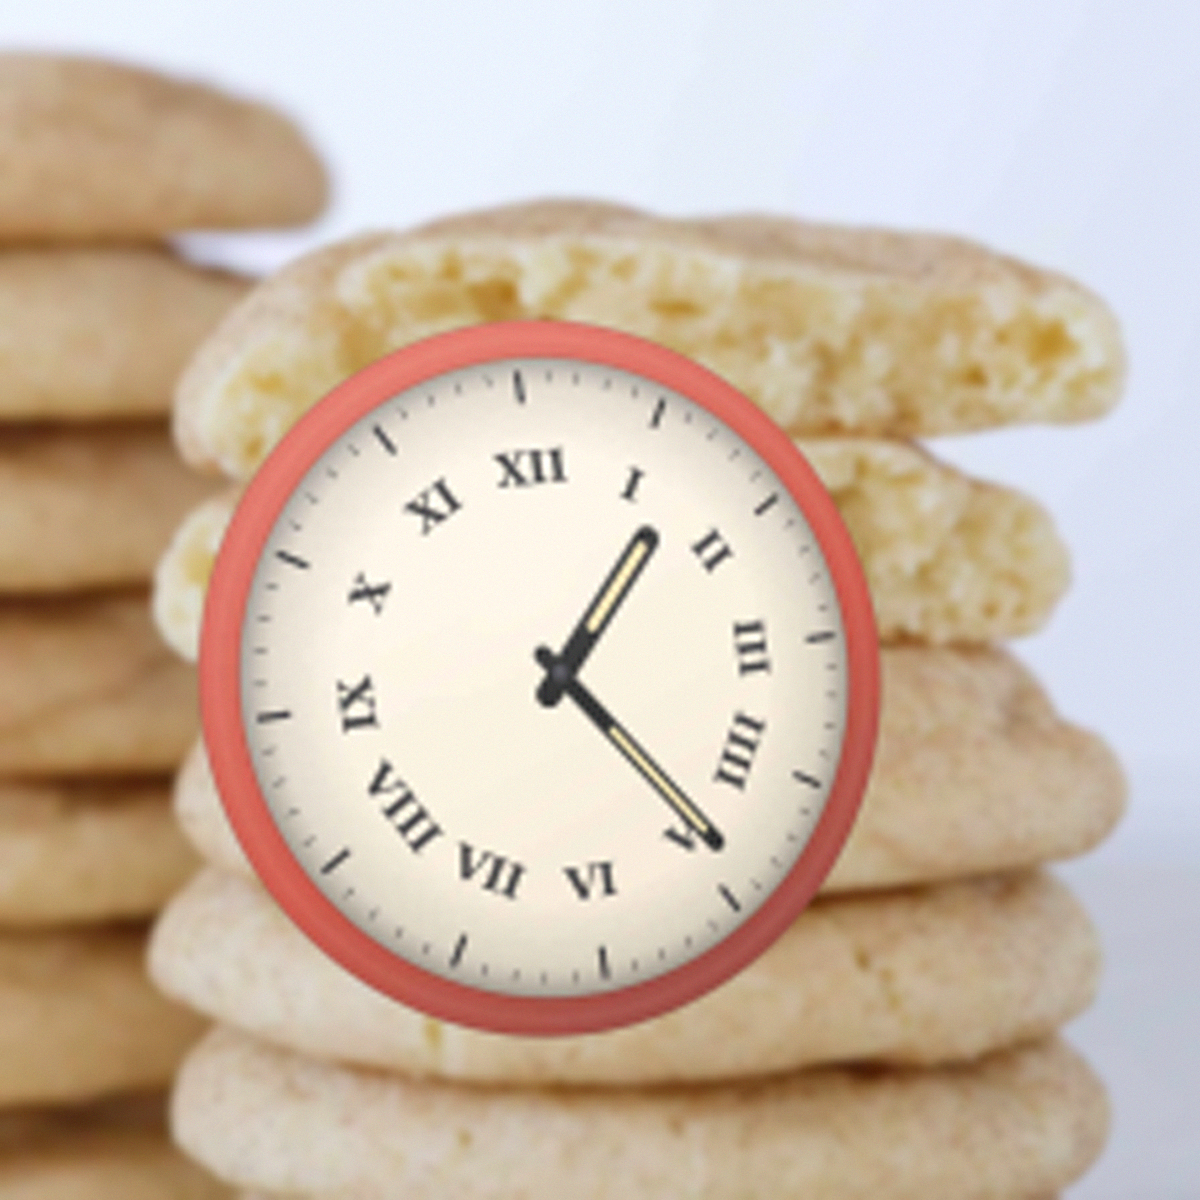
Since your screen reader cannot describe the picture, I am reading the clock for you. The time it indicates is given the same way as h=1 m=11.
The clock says h=1 m=24
